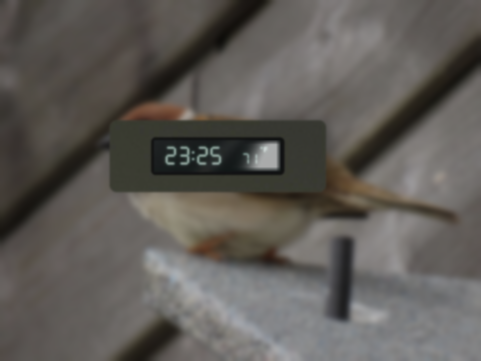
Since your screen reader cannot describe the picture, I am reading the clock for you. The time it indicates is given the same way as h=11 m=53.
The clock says h=23 m=25
